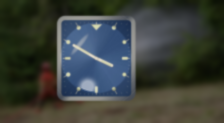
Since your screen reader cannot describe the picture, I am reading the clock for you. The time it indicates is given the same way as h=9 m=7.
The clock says h=3 m=50
